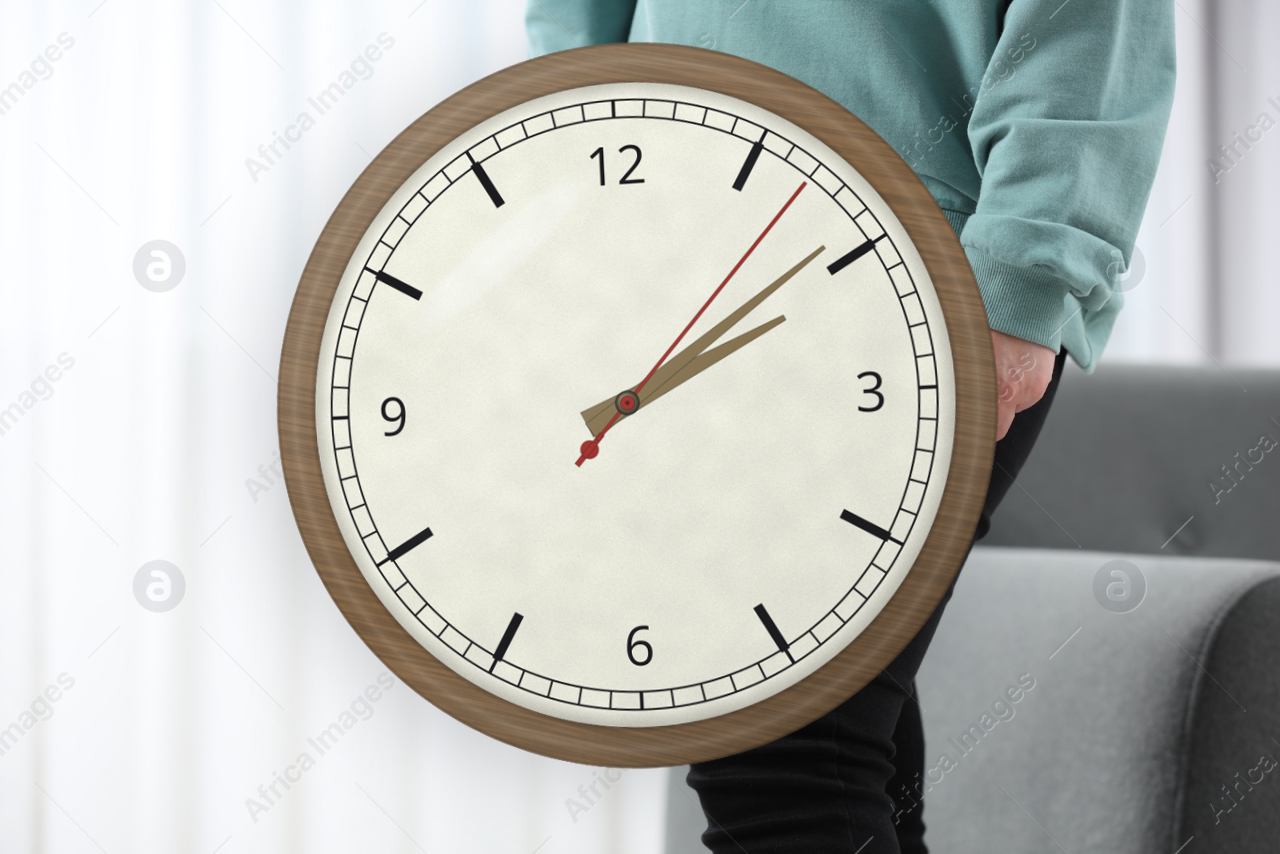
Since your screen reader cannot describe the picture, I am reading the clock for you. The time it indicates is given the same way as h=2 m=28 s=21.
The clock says h=2 m=9 s=7
